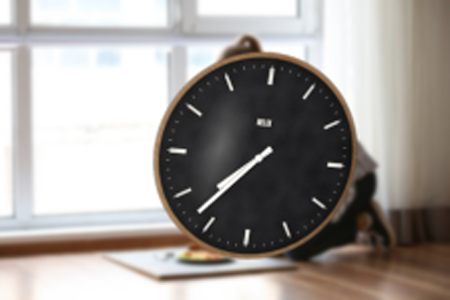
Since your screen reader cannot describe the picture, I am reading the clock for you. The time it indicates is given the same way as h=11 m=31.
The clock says h=7 m=37
